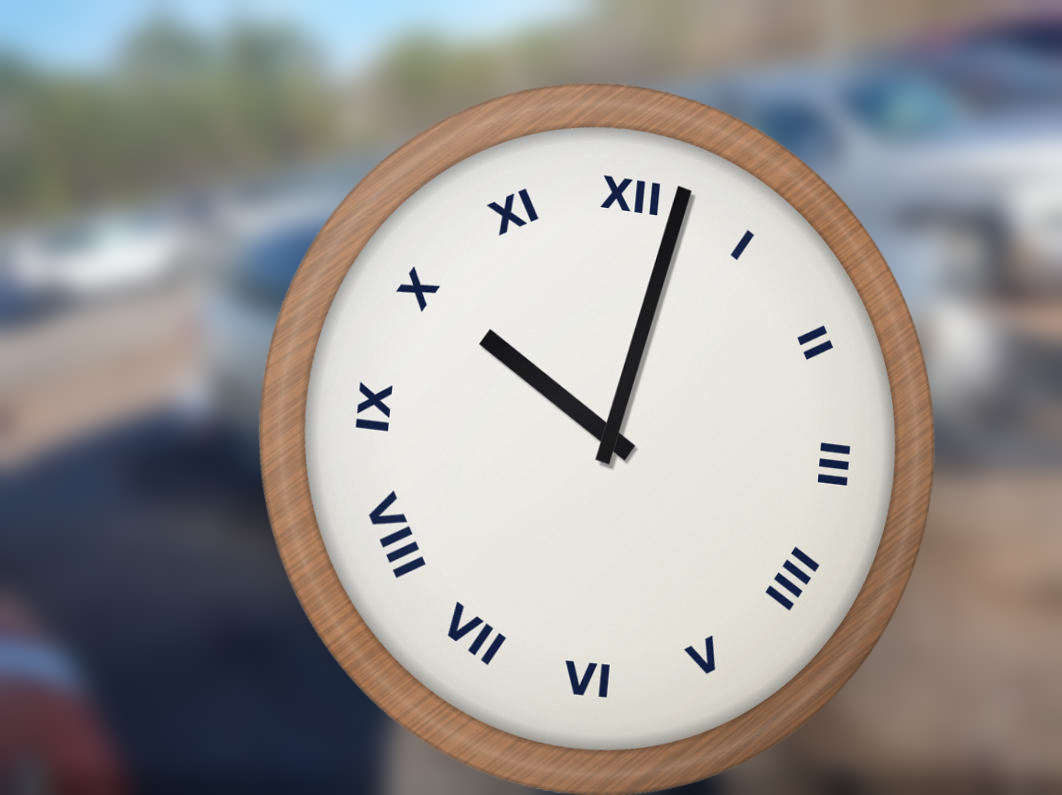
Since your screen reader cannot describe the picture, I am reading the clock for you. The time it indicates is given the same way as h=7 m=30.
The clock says h=10 m=2
